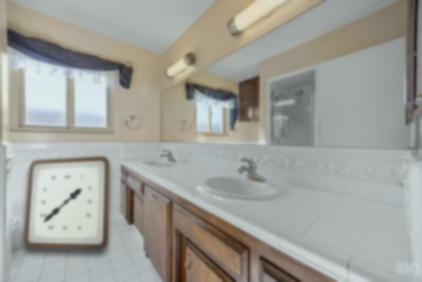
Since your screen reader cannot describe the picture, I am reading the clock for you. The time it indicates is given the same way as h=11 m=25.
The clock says h=1 m=38
